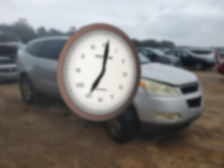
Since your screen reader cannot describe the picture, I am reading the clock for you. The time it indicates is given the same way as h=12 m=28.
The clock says h=7 m=1
